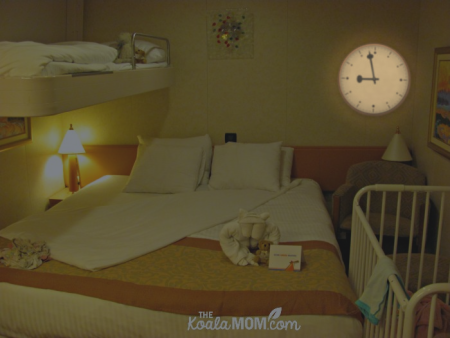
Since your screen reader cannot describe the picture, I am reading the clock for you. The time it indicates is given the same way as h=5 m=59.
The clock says h=8 m=58
